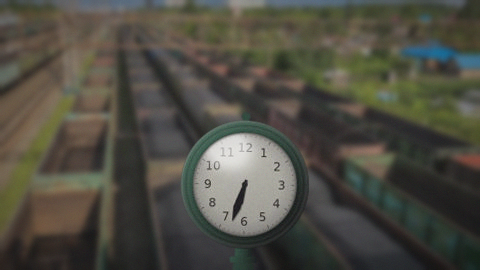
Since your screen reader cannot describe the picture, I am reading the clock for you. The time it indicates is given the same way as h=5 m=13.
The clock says h=6 m=33
